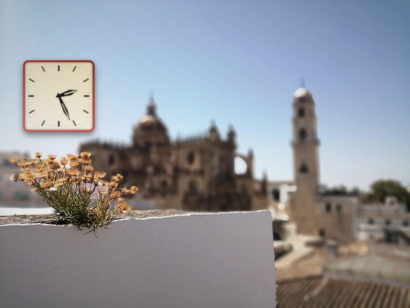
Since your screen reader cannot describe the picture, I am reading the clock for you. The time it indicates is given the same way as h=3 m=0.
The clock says h=2 m=26
